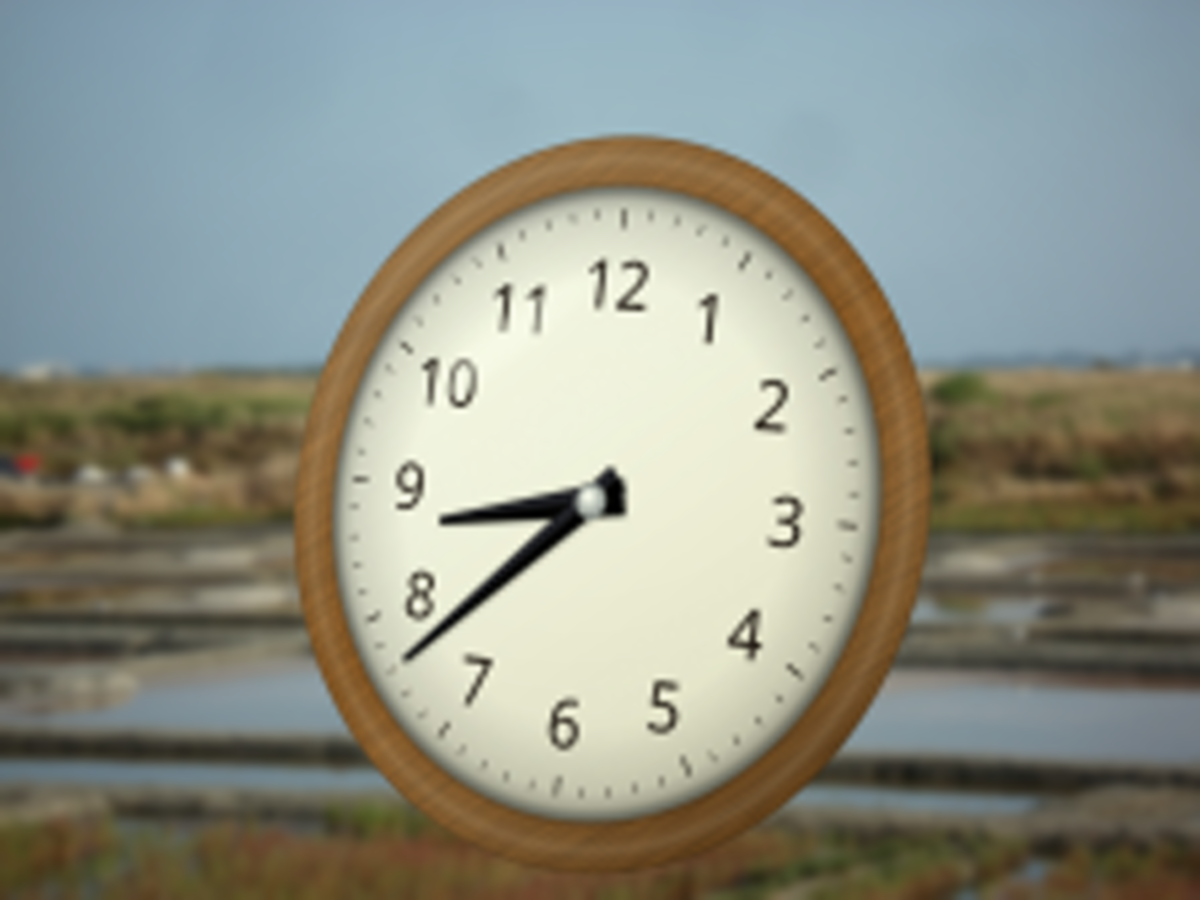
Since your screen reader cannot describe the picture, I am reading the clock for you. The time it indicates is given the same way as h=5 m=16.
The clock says h=8 m=38
